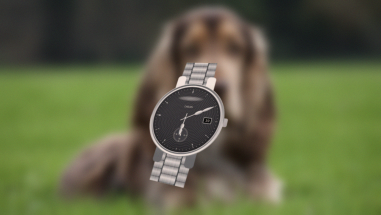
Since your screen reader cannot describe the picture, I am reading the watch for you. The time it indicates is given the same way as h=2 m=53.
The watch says h=6 m=10
